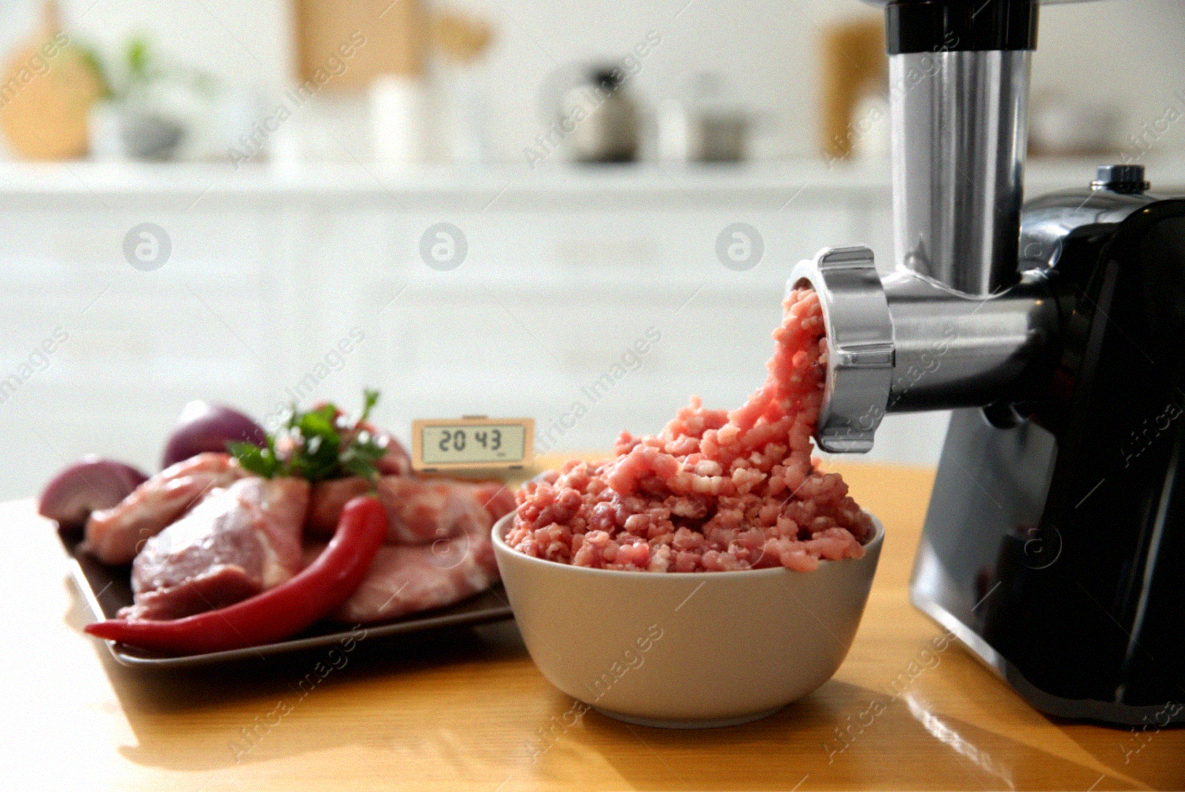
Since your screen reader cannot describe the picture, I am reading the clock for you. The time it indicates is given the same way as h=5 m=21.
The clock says h=20 m=43
